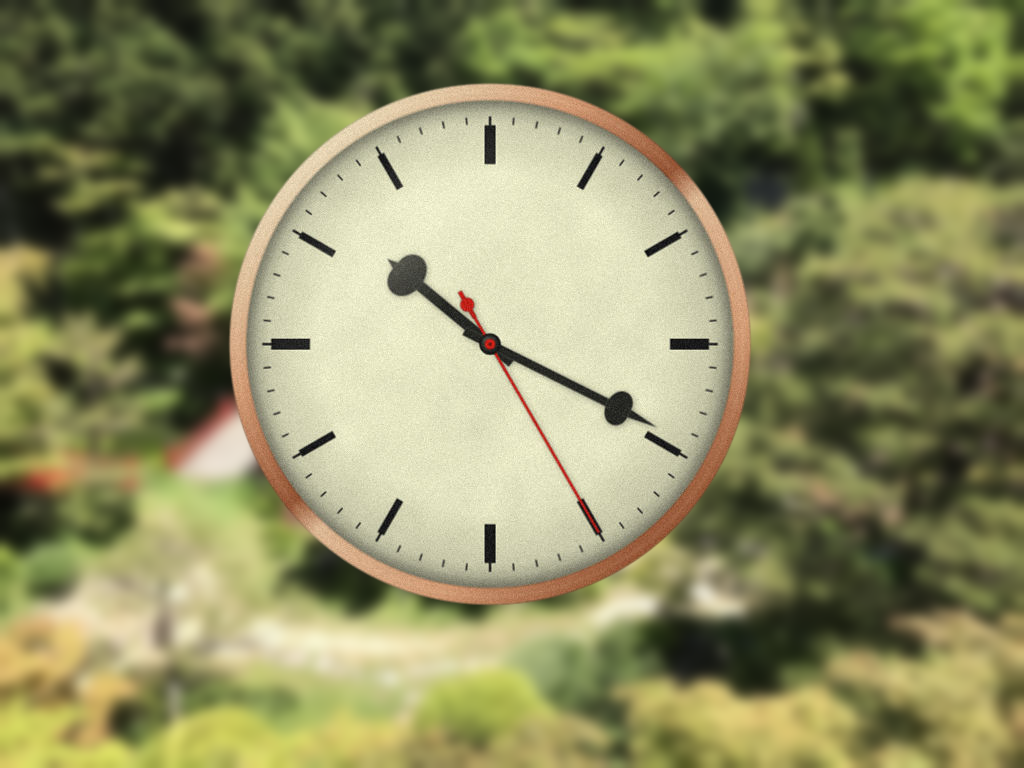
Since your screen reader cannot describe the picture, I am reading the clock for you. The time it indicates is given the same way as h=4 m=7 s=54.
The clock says h=10 m=19 s=25
